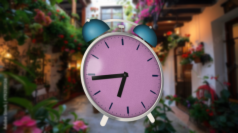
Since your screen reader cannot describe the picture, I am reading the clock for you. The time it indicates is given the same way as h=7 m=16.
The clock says h=6 m=44
